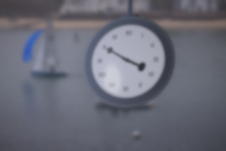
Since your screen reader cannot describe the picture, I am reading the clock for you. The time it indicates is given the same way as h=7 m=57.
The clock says h=3 m=50
